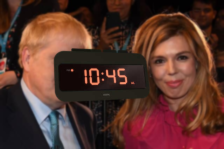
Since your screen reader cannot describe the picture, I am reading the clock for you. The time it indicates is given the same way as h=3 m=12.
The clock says h=10 m=45
